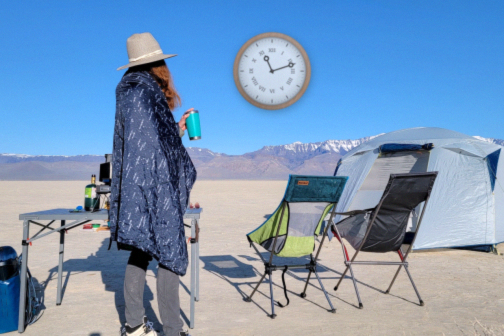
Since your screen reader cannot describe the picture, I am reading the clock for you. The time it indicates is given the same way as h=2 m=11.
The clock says h=11 m=12
